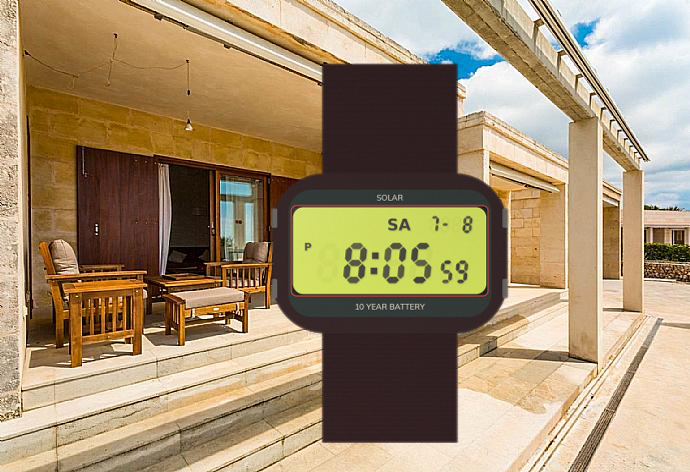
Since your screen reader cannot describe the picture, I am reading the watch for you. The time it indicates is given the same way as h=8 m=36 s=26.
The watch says h=8 m=5 s=59
